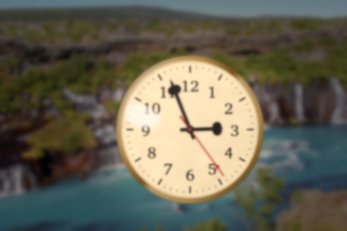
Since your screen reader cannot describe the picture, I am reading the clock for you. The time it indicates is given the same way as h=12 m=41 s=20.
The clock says h=2 m=56 s=24
